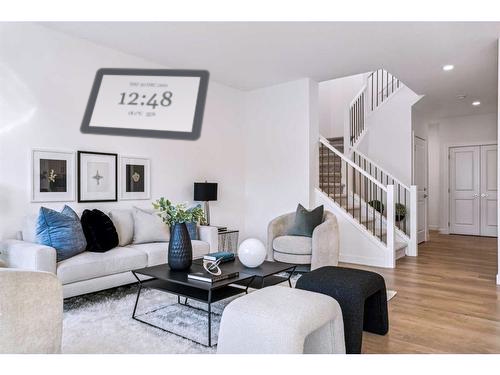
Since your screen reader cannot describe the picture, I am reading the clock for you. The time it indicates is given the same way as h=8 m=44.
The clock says h=12 m=48
